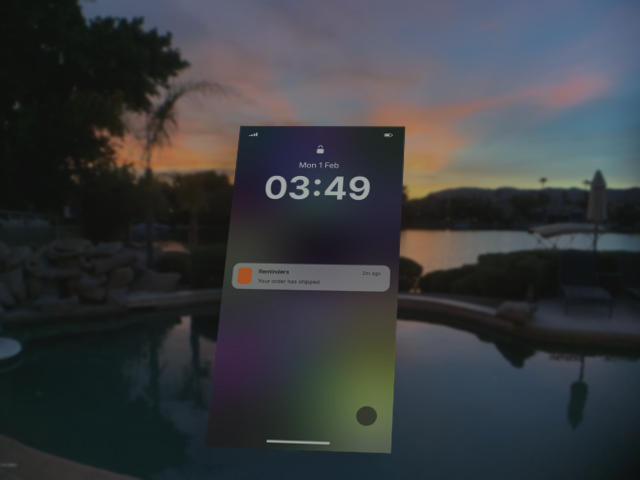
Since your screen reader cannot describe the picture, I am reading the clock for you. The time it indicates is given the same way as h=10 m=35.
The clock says h=3 m=49
